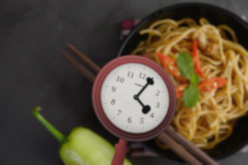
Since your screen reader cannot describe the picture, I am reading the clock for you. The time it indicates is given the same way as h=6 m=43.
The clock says h=4 m=4
